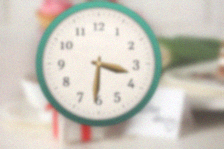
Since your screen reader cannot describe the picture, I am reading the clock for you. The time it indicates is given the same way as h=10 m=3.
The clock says h=3 m=31
